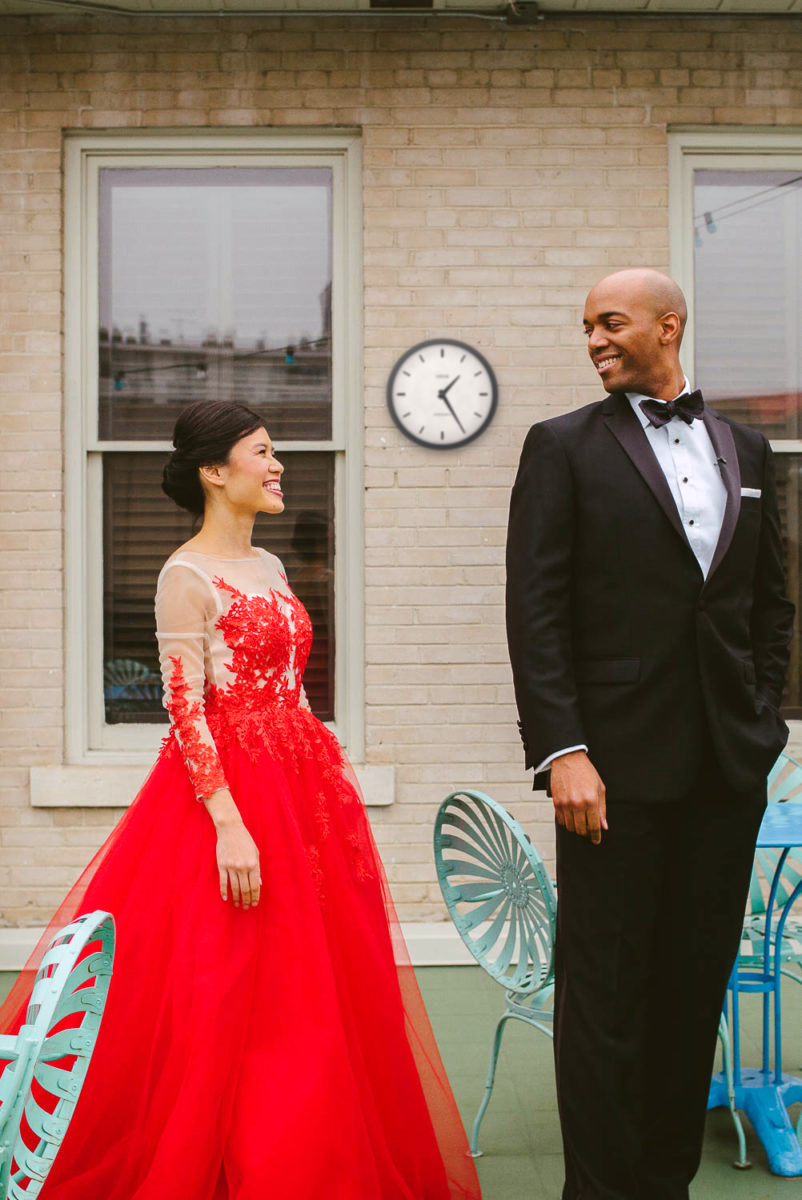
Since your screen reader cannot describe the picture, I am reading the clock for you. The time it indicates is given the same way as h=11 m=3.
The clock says h=1 m=25
